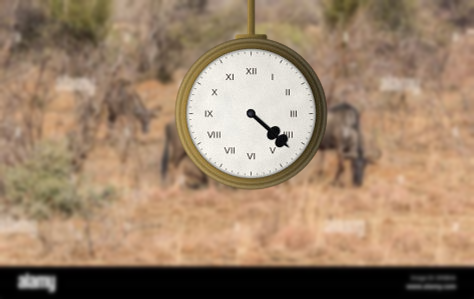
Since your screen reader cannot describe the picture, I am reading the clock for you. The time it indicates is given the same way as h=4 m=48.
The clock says h=4 m=22
